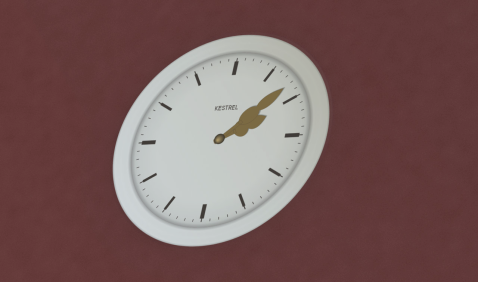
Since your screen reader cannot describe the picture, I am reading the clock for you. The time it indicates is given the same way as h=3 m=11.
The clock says h=2 m=8
